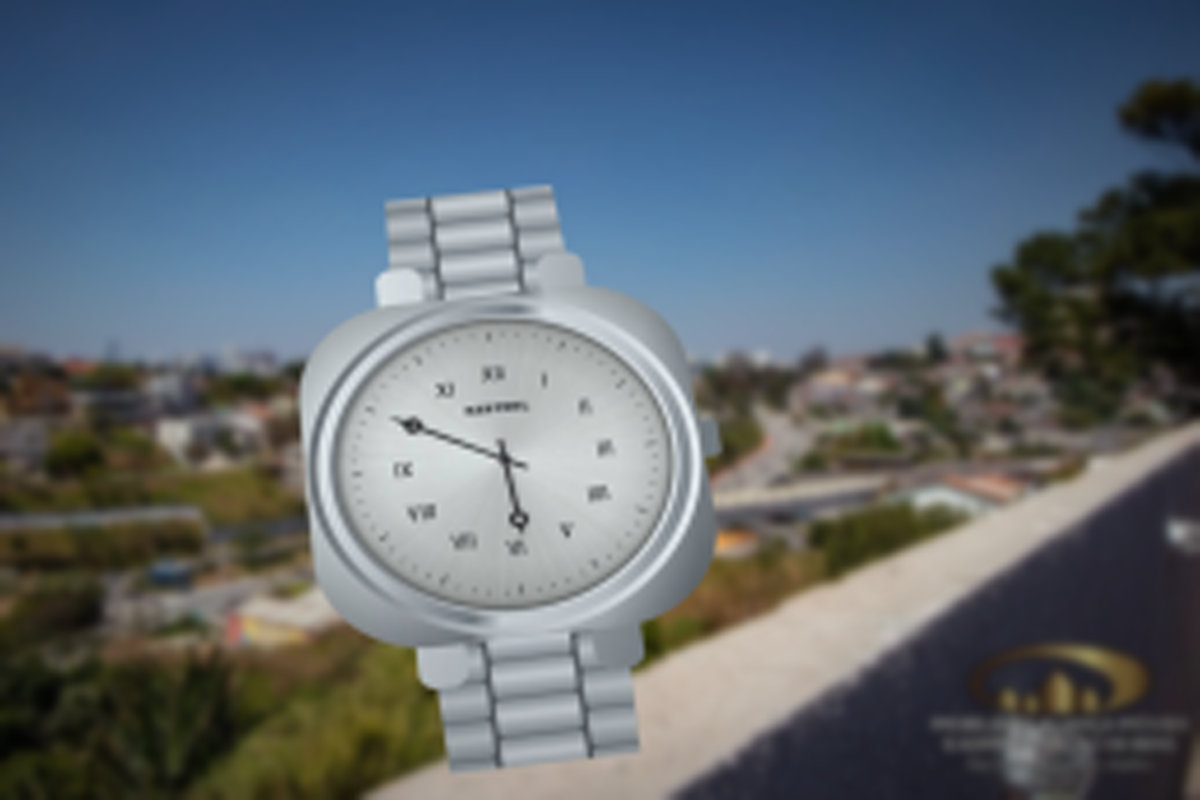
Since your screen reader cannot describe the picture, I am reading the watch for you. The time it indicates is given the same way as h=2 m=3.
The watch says h=5 m=50
